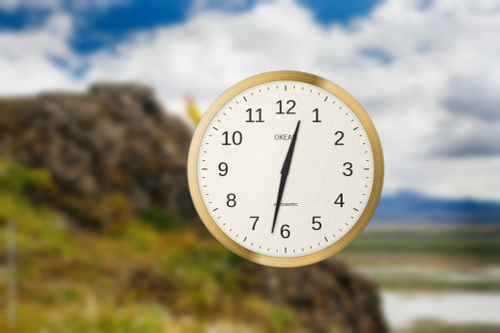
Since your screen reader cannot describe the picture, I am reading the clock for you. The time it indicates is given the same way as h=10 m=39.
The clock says h=12 m=32
